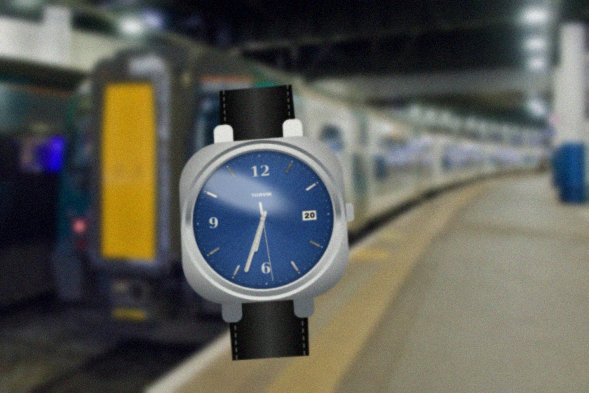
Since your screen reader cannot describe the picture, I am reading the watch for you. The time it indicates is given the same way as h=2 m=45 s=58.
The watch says h=6 m=33 s=29
